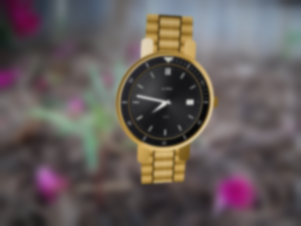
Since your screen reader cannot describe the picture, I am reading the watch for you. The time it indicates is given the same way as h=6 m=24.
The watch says h=7 m=47
